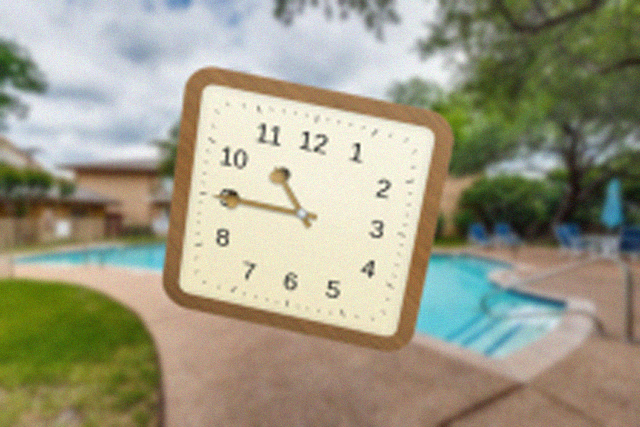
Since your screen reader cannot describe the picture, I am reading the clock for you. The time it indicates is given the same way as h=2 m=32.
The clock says h=10 m=45
